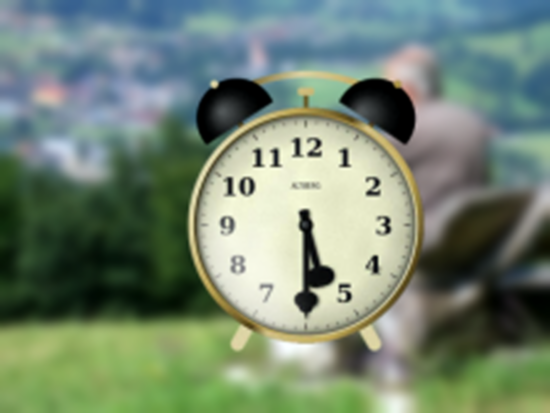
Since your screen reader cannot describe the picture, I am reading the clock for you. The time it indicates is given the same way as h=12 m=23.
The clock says h=5 m=30
